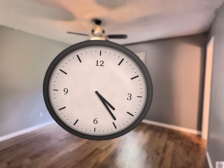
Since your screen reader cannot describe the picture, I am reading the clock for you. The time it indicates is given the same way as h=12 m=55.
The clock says h=4 m=24
